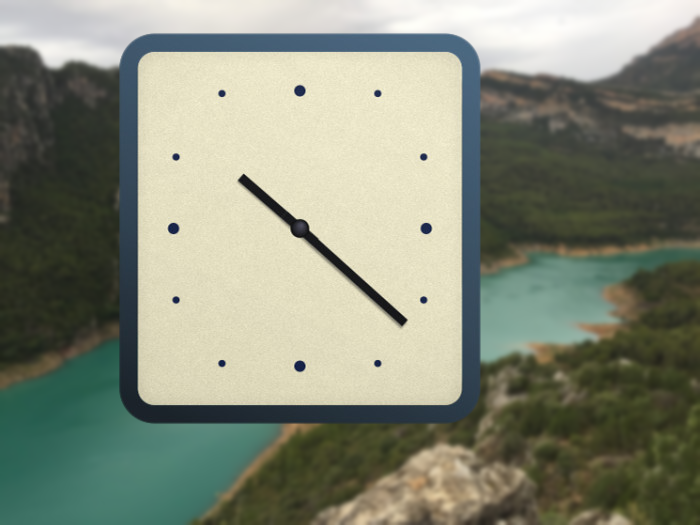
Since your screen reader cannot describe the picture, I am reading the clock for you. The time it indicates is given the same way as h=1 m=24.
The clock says h=10 m=22
